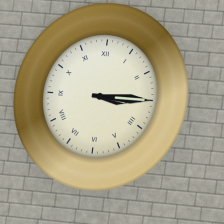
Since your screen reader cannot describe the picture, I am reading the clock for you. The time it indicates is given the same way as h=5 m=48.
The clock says h=3 m=15
